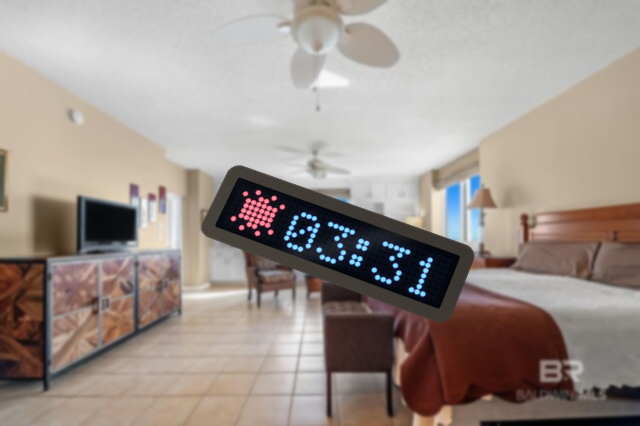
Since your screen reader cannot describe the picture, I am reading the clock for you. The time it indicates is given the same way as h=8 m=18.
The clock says h=3 m=31
